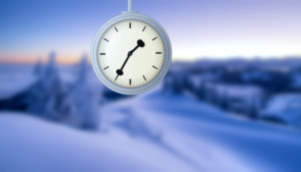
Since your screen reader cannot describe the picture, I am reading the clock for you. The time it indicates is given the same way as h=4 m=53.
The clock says h=1 m=35
